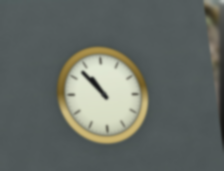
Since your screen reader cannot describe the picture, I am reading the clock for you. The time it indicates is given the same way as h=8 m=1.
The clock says h=10 m=53
